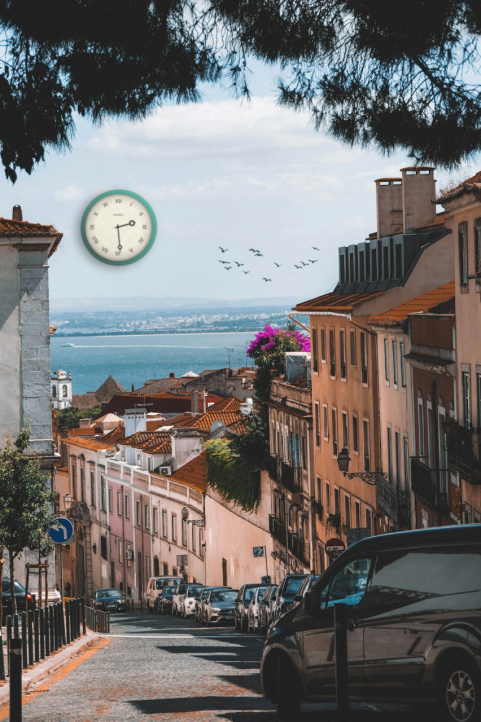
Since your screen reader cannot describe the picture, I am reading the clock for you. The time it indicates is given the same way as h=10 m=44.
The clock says h=2 m=29
